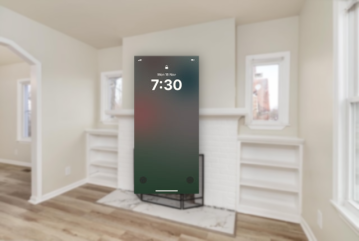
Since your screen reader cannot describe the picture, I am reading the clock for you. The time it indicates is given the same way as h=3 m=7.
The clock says h=7 m=30
